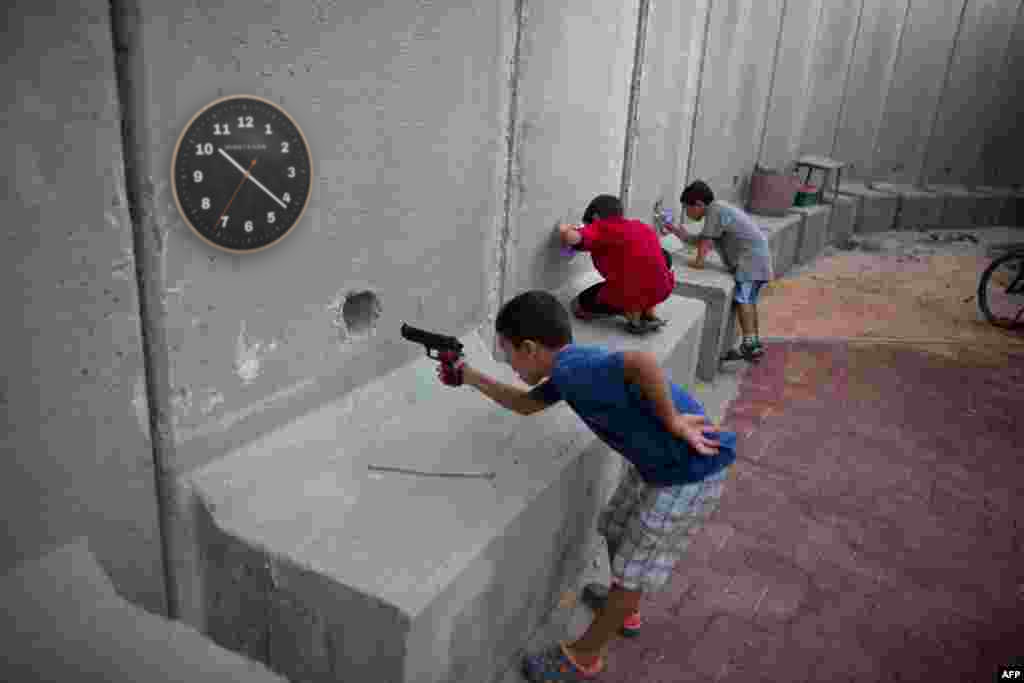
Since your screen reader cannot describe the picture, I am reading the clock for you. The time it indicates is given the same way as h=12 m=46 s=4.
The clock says h=10 m=21 s=36
